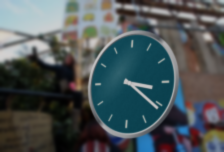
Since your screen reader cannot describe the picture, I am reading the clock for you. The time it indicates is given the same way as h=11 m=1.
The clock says h=3 m=21
